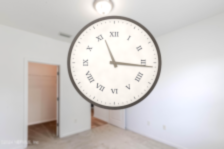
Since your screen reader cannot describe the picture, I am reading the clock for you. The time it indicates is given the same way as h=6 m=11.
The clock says h=11 m=16
